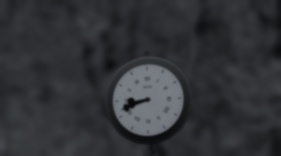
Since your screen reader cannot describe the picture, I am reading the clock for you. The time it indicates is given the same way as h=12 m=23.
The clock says h=8 m=42
